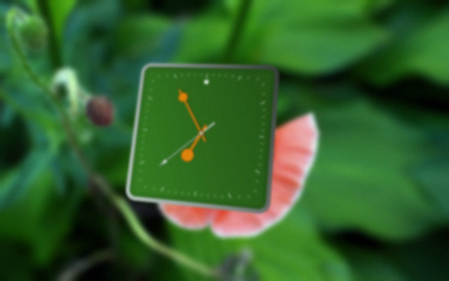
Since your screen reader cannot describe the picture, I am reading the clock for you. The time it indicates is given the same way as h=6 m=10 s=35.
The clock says h=6 m=54 s=38
